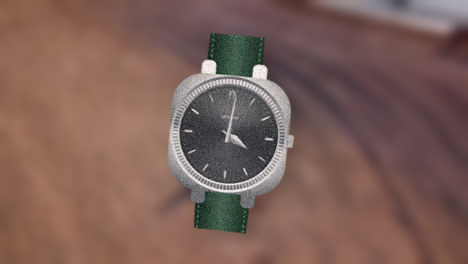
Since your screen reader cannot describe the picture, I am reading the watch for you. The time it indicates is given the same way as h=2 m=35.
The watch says h=4 m=1
